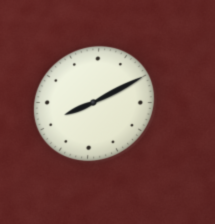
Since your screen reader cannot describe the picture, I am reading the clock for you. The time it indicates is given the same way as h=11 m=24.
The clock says h=8 m=10
